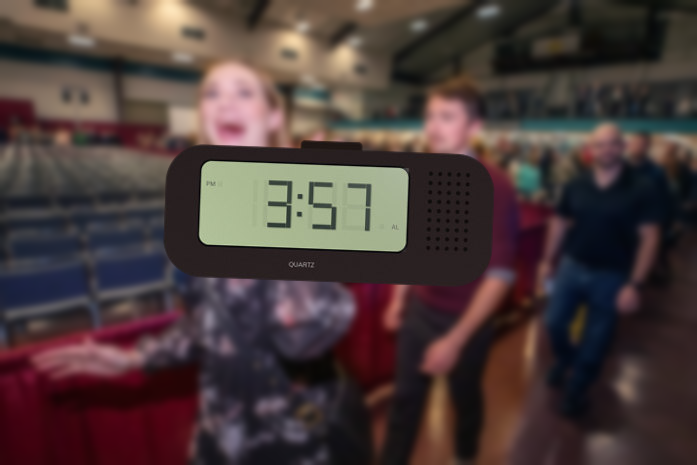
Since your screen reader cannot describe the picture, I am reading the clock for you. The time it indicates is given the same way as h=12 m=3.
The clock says h=3 m=57
